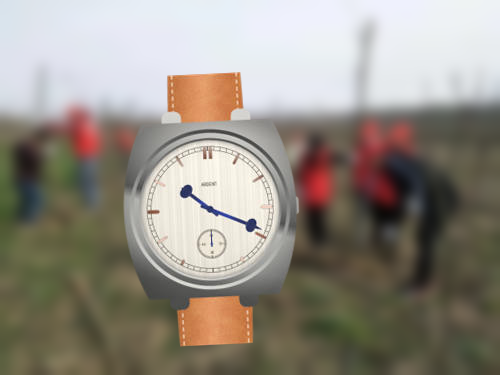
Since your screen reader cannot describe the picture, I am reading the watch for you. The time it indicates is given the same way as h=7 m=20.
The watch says h=10 m=19
